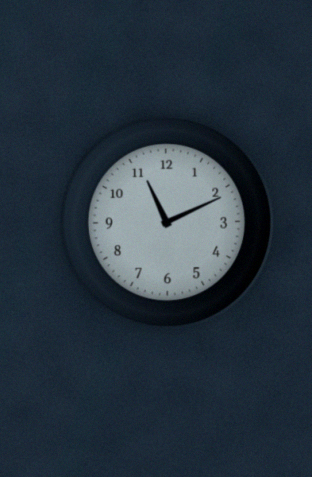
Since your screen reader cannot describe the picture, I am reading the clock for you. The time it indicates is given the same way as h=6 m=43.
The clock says h=11 m=11
